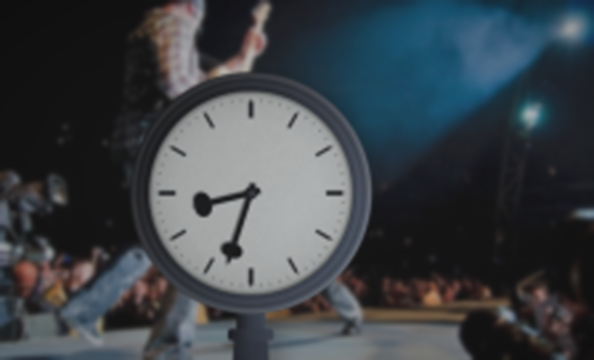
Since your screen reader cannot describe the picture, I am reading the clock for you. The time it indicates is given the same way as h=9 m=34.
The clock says h=8 m=33
